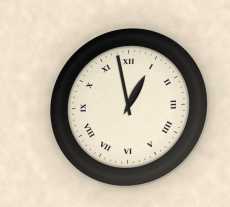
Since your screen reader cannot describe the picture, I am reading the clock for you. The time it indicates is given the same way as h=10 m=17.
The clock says h=12 m=58
